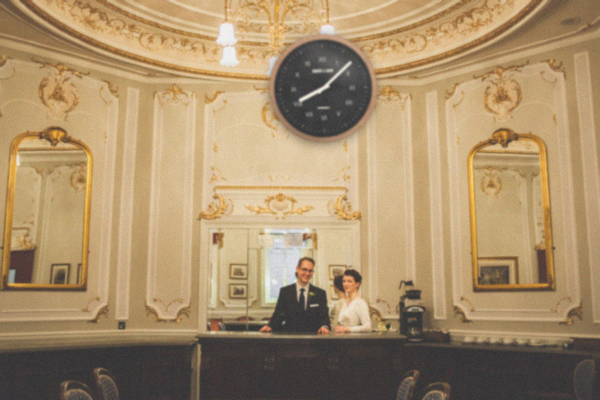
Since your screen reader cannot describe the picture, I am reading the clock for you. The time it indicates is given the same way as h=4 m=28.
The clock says h=8 m=8
